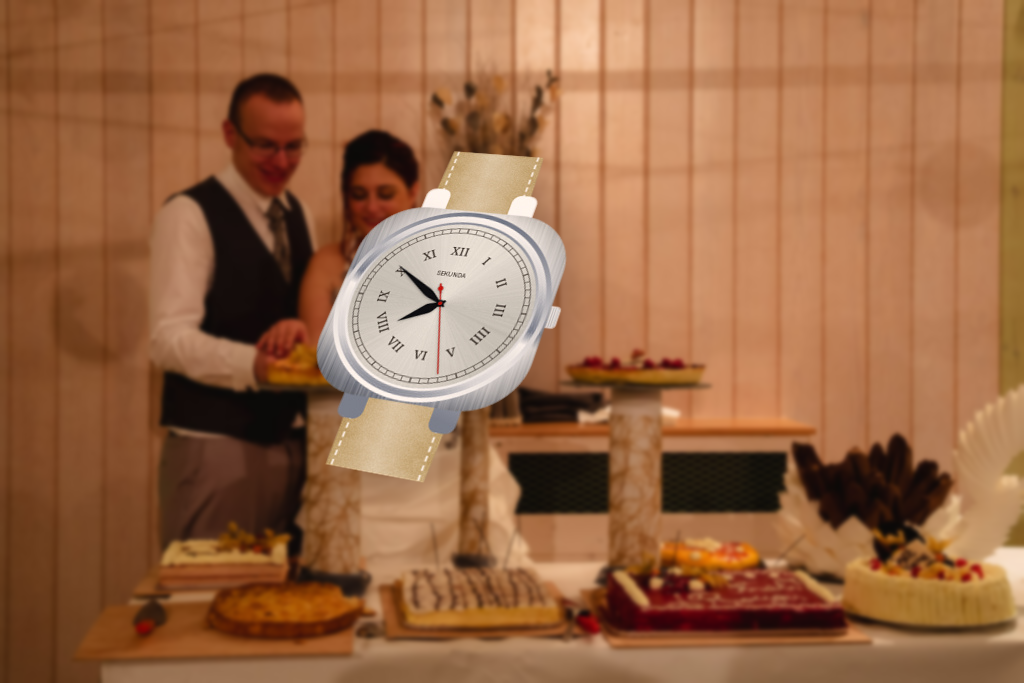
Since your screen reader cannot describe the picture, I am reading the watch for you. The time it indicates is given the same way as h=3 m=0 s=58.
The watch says h=7 m=50 s=27
